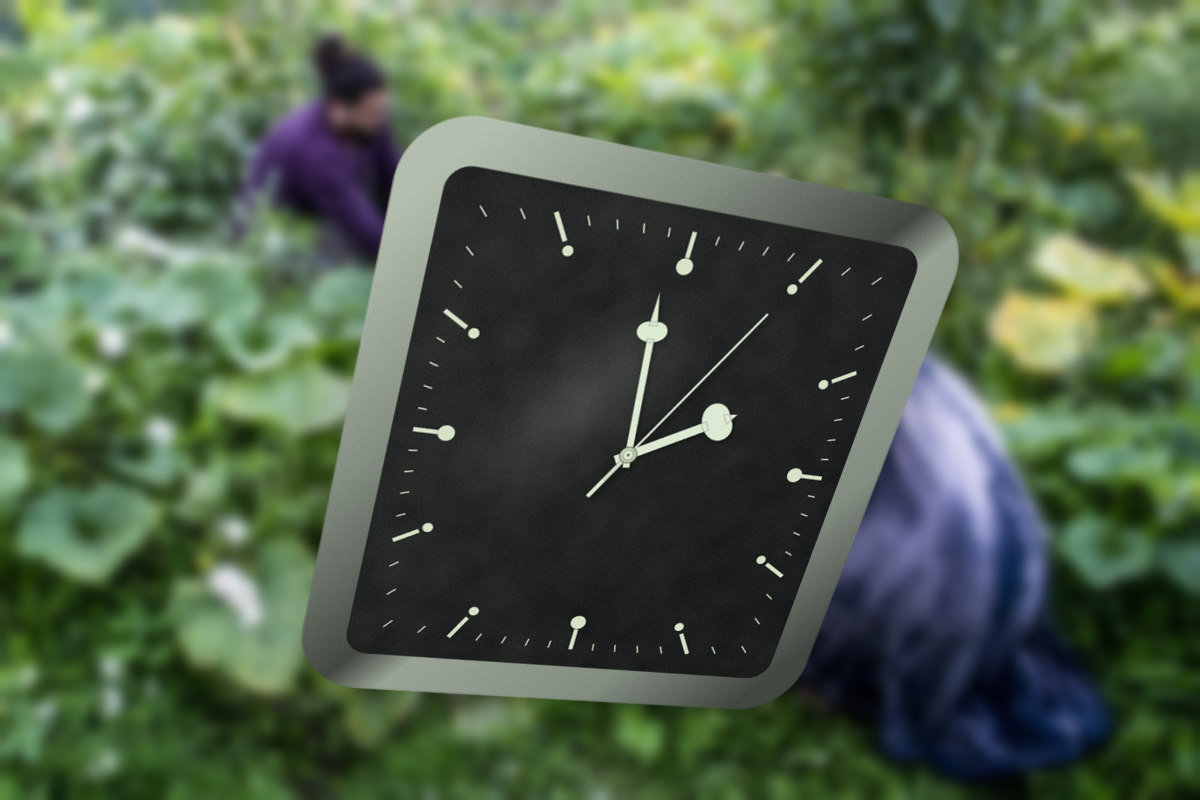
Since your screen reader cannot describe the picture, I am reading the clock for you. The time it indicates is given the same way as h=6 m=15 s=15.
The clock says h=1 m=59 s=5
